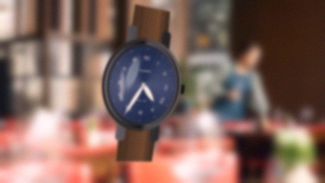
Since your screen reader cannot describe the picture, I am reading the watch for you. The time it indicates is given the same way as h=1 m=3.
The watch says h=4 m=35
